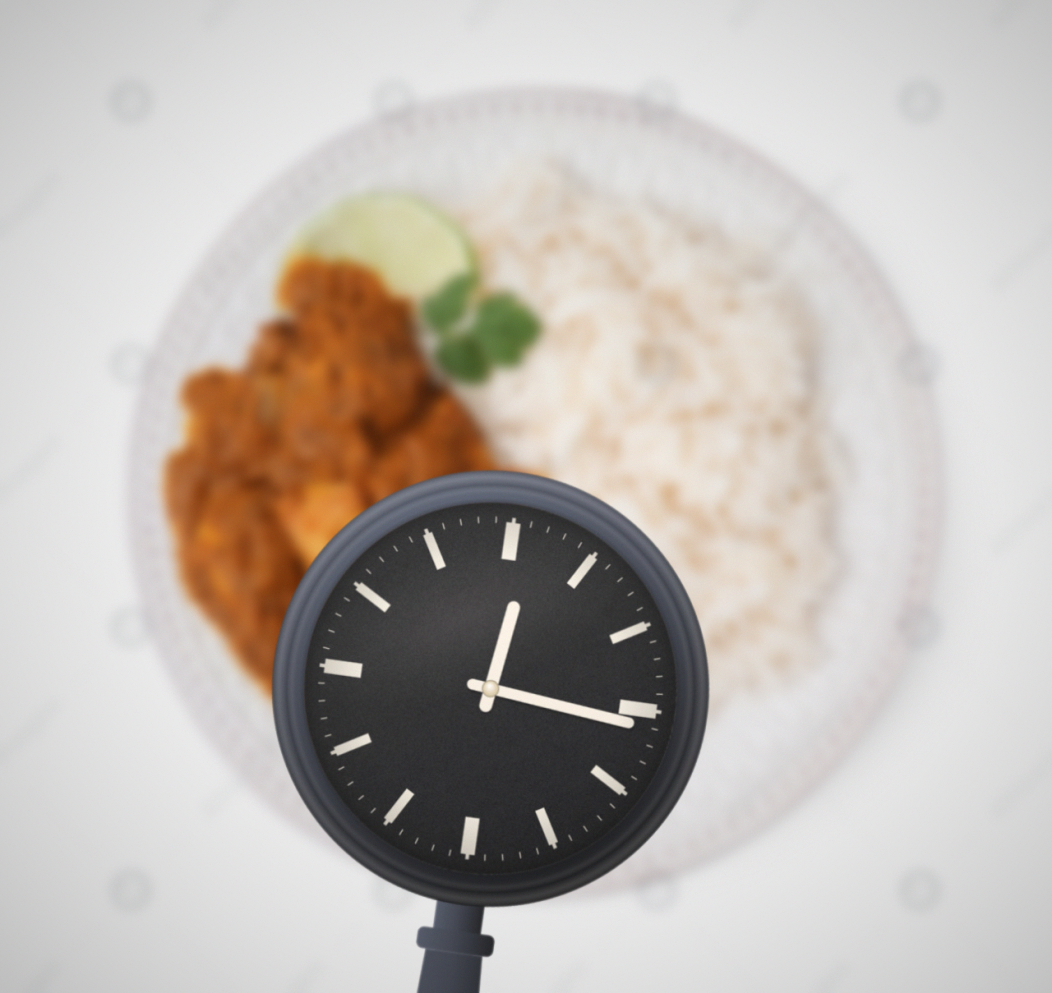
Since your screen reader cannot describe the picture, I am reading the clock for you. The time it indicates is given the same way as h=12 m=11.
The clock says h=12 m=16
